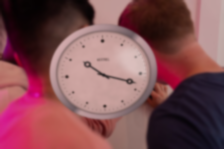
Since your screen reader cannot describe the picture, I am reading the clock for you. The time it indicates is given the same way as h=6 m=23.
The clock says h=10 m=18
